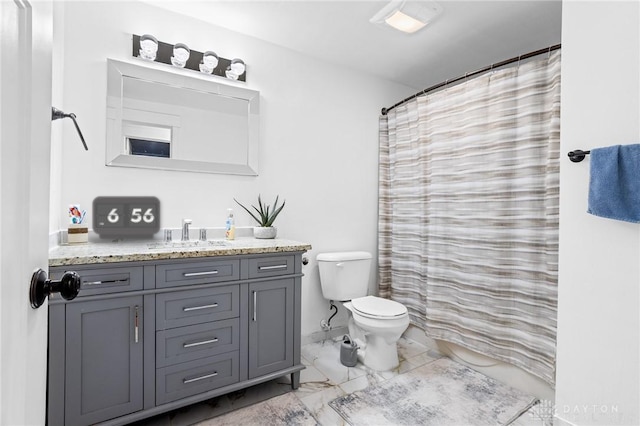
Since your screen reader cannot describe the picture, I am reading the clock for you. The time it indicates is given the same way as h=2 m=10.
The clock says h=6 m=56
